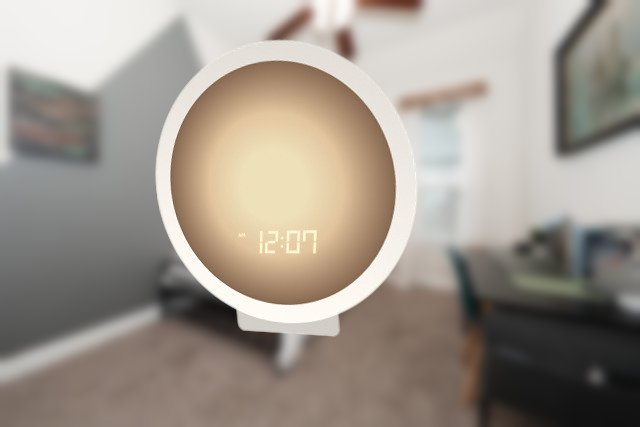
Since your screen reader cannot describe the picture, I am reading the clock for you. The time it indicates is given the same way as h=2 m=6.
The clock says h=12 m=7
